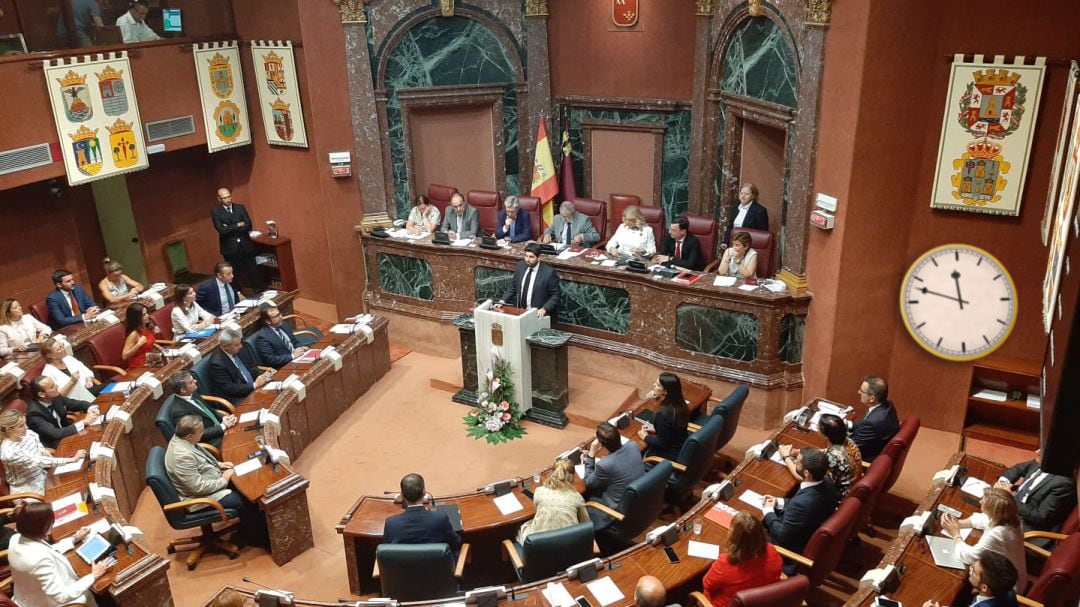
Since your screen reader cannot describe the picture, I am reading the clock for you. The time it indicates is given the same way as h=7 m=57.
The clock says h=11 m=48
